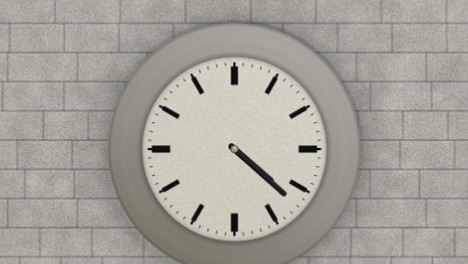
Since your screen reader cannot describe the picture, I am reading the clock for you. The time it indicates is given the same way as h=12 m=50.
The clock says h=4 m=22
